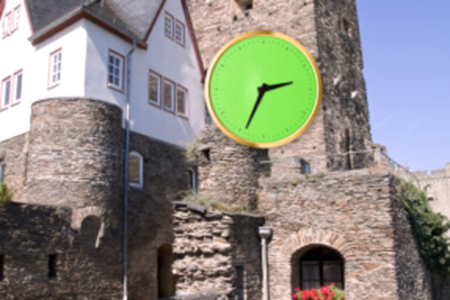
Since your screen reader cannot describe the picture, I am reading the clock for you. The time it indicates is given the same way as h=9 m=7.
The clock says h=2 m=34
